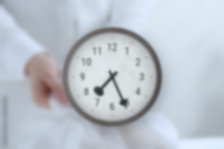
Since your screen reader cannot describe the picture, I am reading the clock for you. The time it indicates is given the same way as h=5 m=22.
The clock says h=7 m=26
